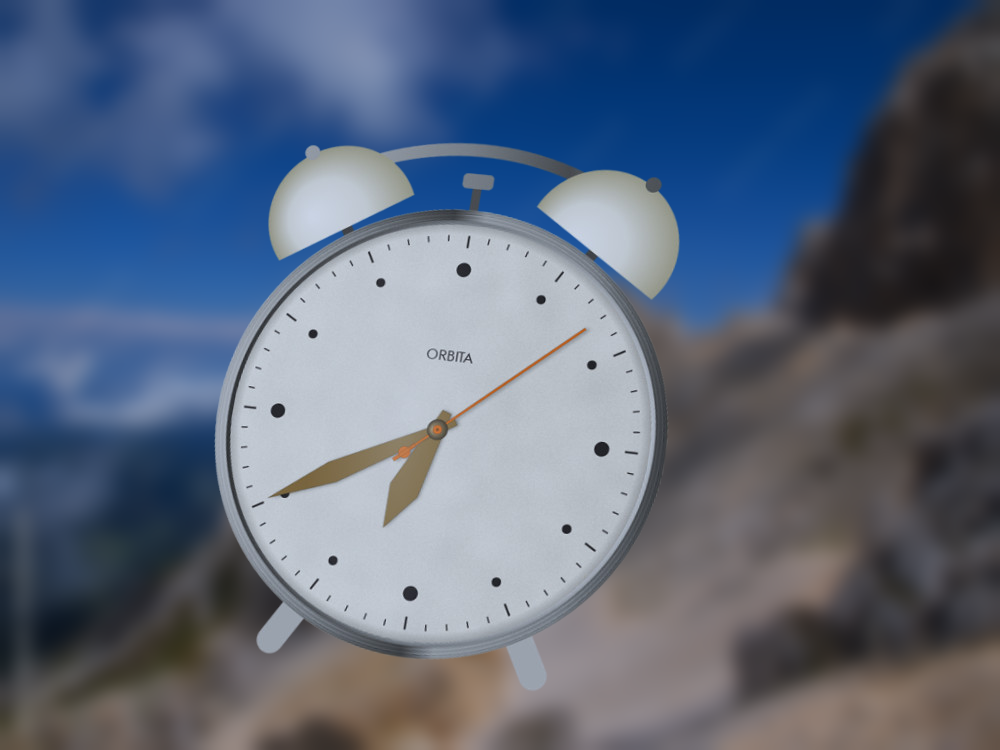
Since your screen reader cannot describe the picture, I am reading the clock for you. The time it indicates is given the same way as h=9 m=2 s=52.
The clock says h=6 m=40 s=8
